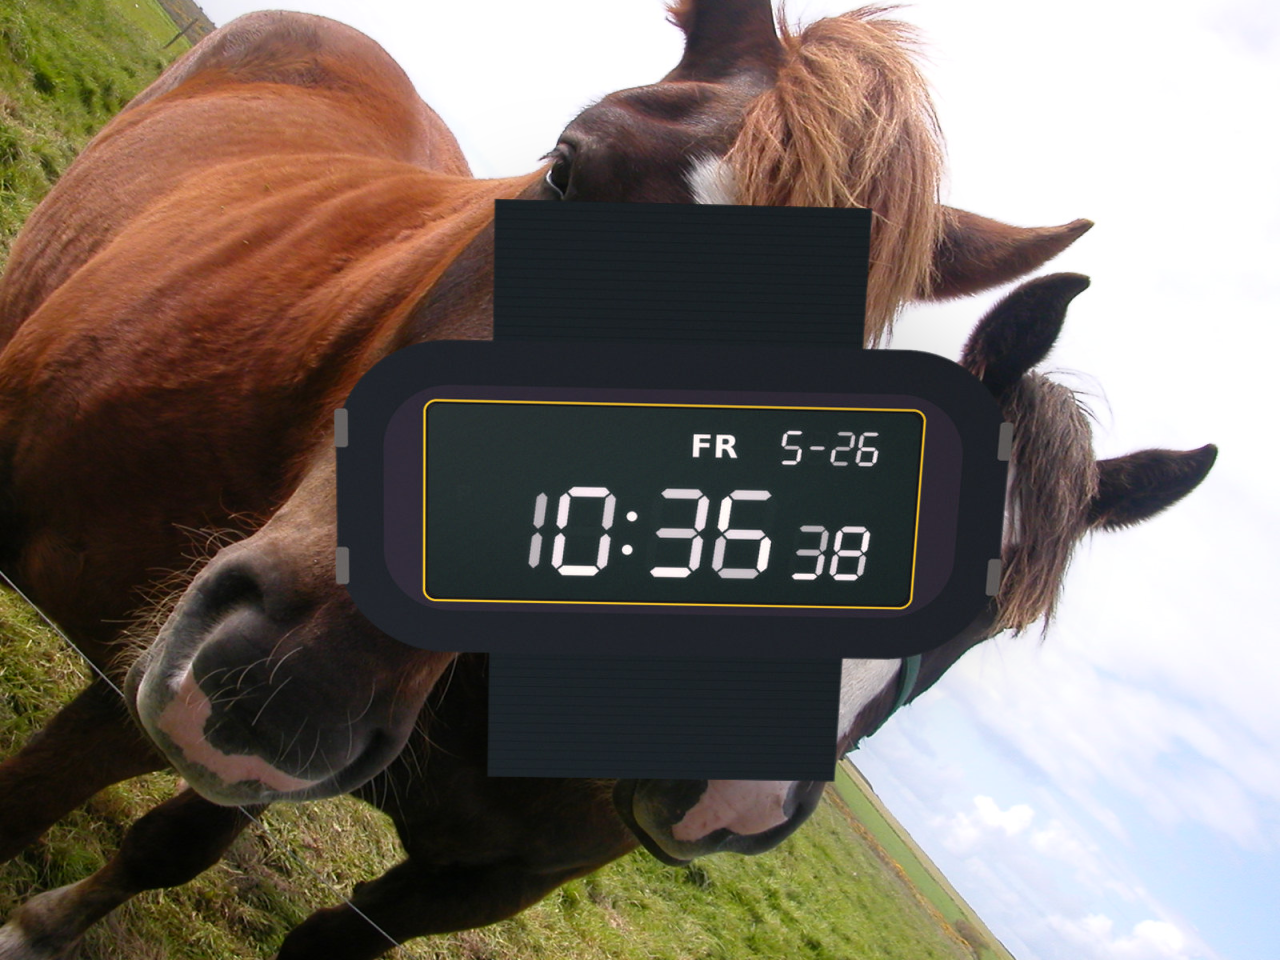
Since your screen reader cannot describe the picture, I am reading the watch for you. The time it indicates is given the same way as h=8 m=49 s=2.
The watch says h=10 m=36 s=38
